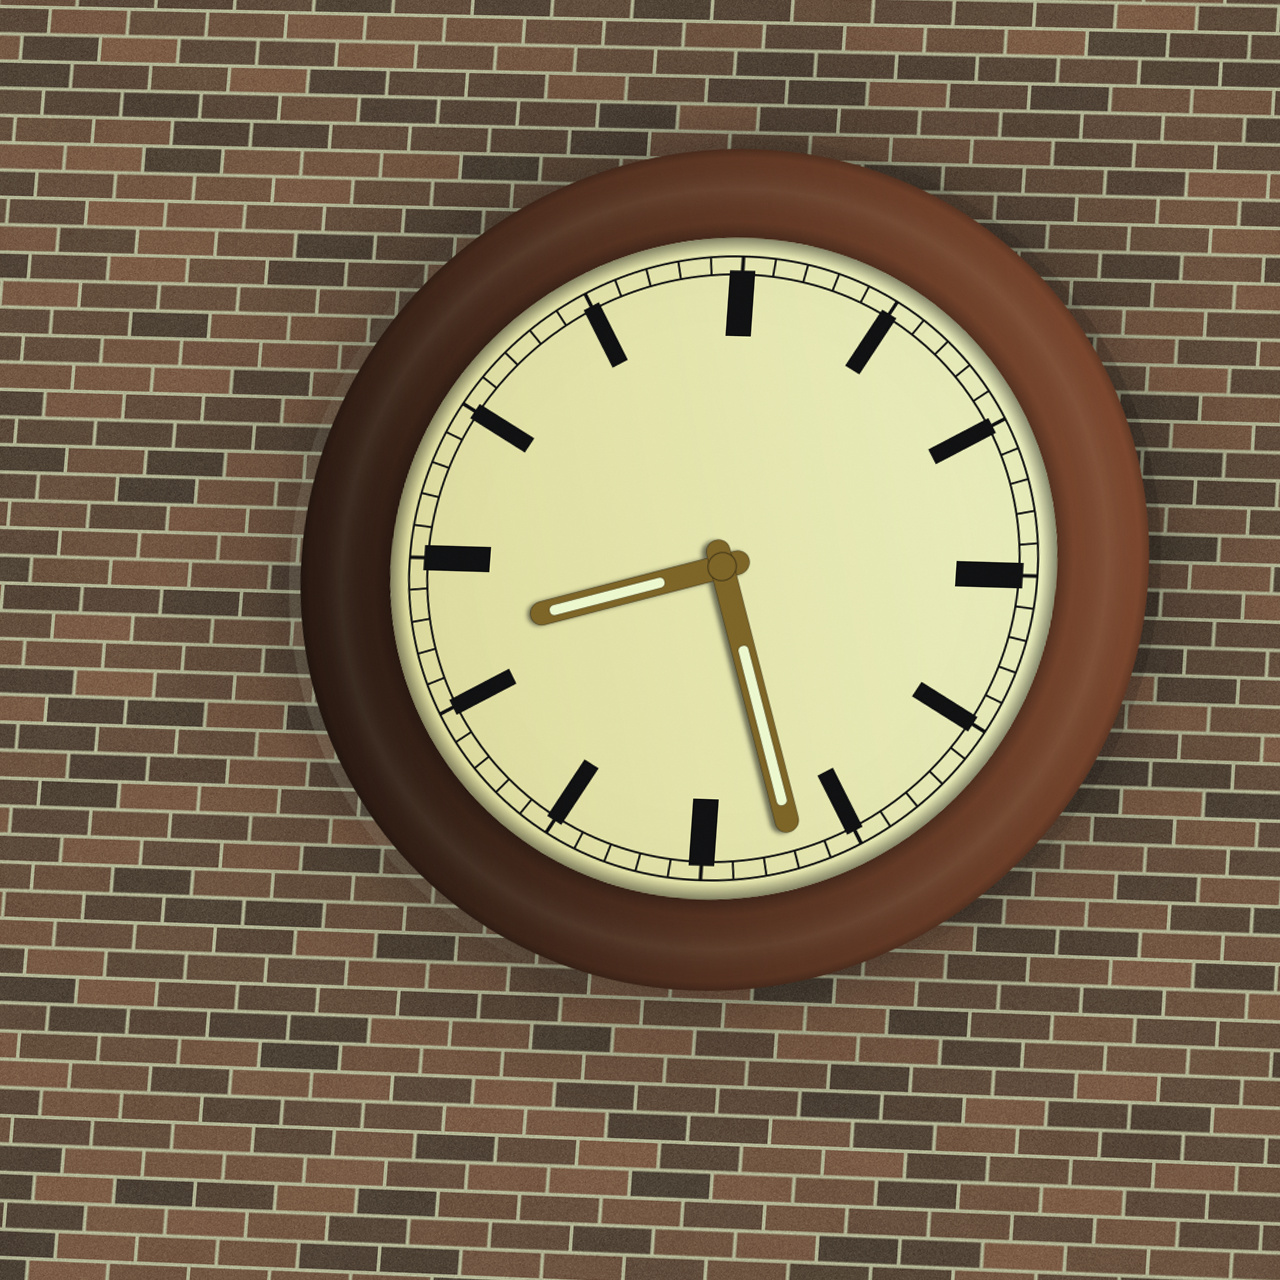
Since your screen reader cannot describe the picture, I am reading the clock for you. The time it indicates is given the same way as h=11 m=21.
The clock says h=8 m=27
